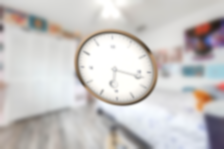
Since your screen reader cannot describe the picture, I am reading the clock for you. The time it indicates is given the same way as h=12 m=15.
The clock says h=6 m=17
